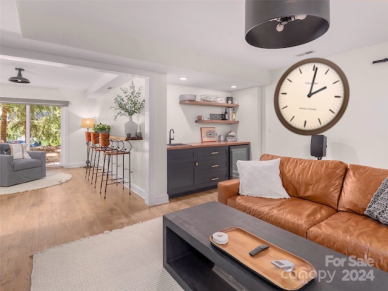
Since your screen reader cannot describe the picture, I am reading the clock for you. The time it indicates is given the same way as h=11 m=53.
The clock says h=2 m=1
